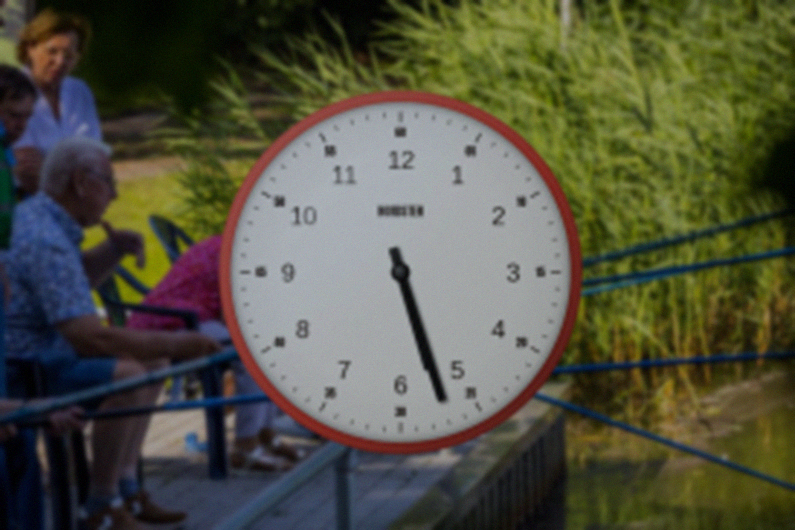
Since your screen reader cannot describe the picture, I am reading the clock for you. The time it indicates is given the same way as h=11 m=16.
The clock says h=5 m=27
